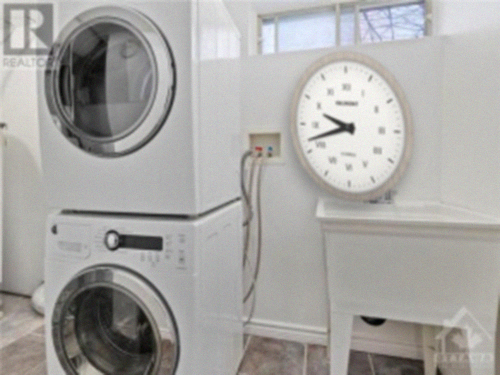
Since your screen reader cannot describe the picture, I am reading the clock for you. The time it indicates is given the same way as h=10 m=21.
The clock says h=9 m=42
